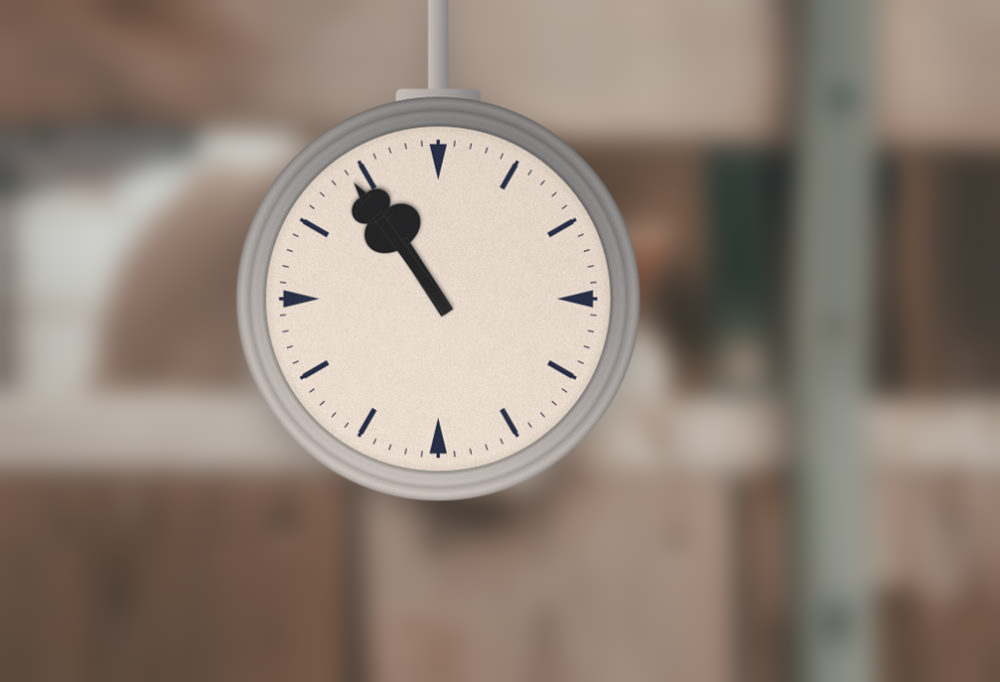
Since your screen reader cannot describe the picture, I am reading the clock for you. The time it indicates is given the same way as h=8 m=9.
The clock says h=10 m=54
